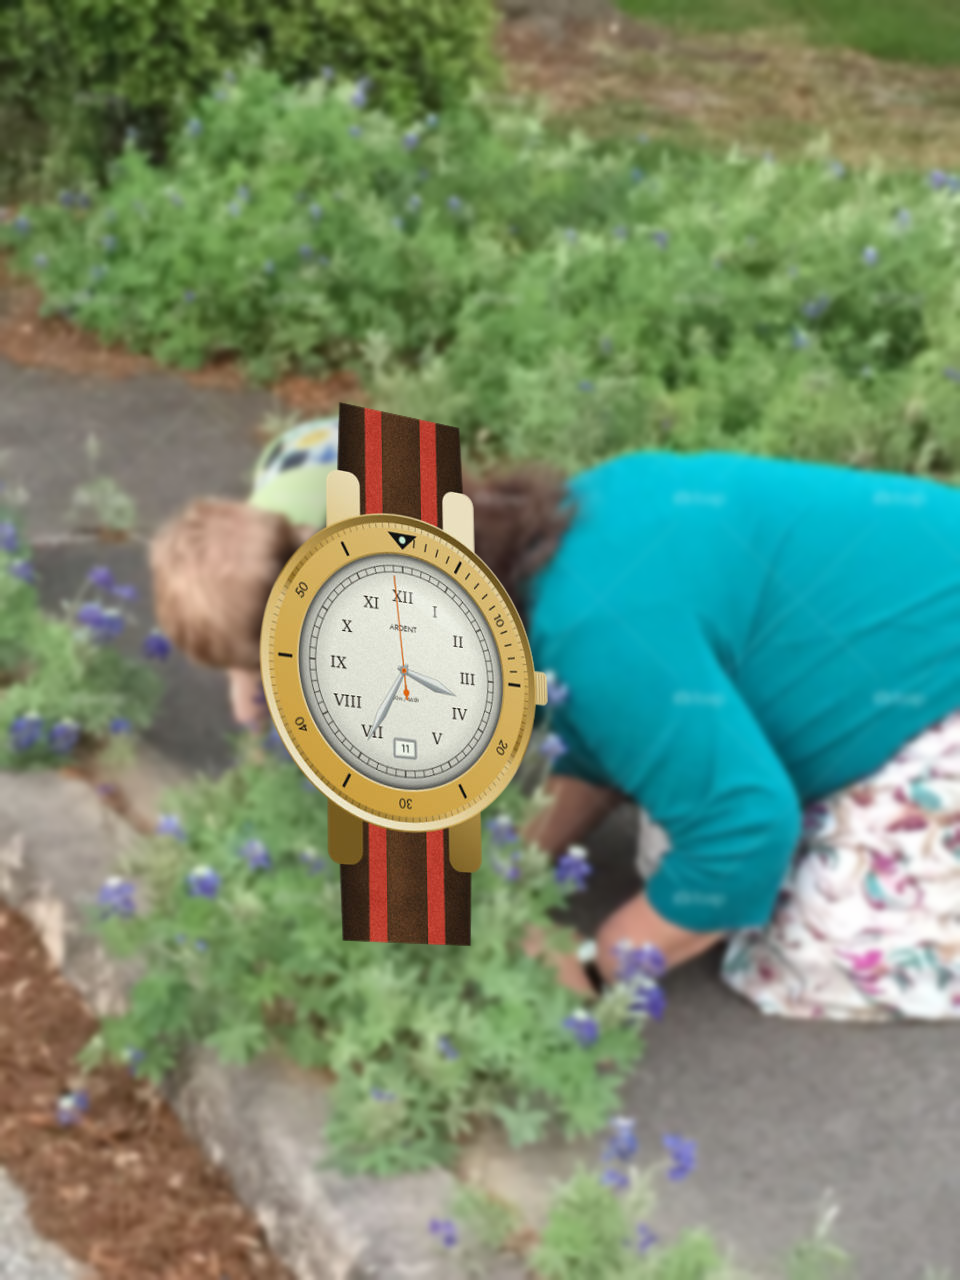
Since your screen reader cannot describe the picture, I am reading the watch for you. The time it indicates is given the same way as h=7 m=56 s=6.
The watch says h=3 m=34 s=59
